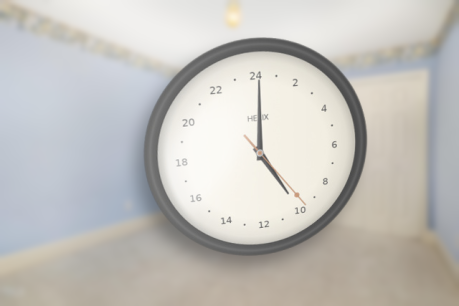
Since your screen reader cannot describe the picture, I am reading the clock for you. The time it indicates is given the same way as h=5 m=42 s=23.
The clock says h=10 m=0 s=24
